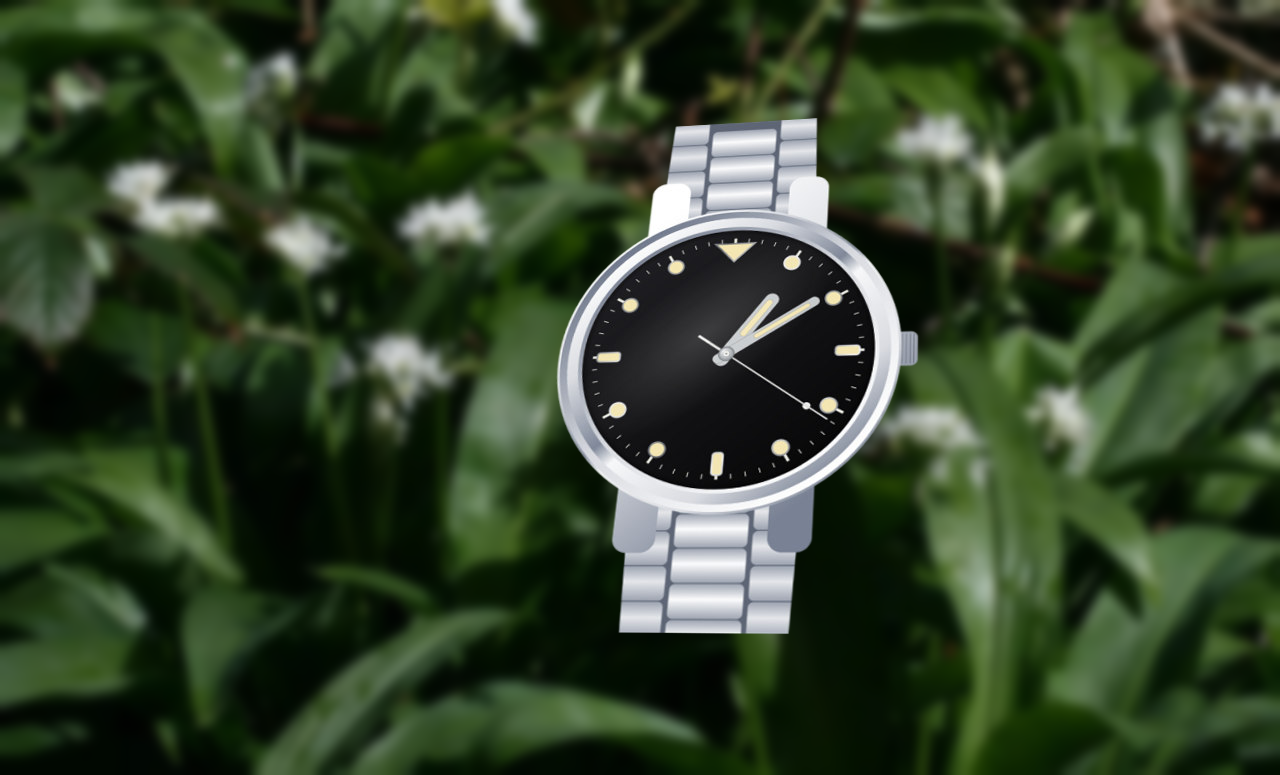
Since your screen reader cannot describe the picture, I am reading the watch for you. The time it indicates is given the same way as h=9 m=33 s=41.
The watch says h=1 m=9 s=21
